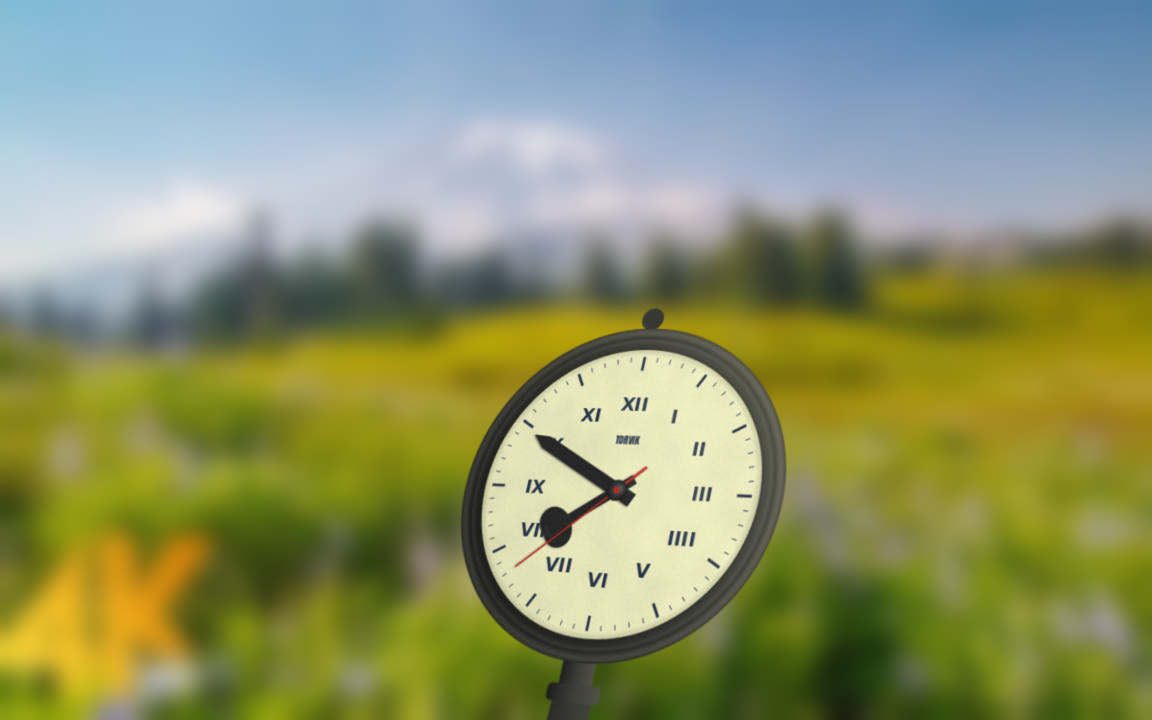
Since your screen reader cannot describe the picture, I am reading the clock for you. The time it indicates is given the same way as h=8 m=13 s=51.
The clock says h=7 m=49 s=38
